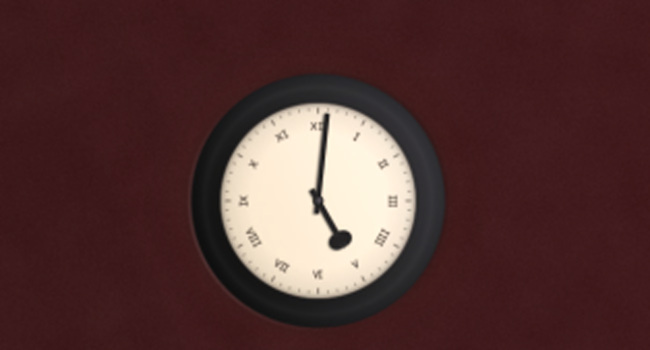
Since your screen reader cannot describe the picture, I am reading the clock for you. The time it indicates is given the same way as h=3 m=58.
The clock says h=5 m=1
